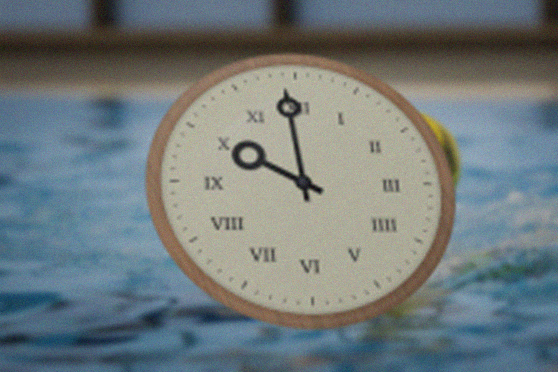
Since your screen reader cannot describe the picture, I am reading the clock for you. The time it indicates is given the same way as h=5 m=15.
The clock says h=9 m=59
